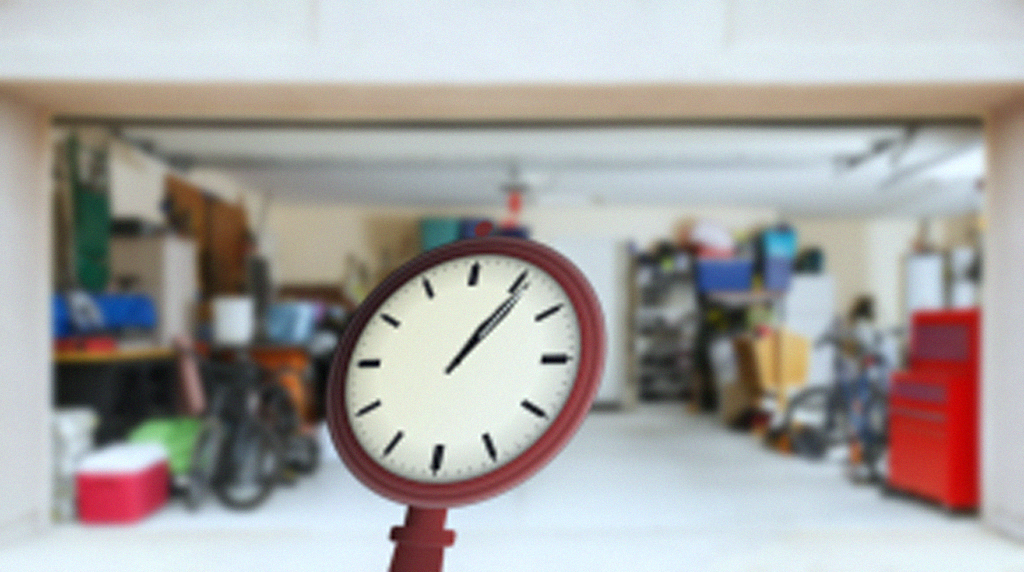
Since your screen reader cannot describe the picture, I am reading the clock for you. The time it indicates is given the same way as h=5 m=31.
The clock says h=1 m=6
